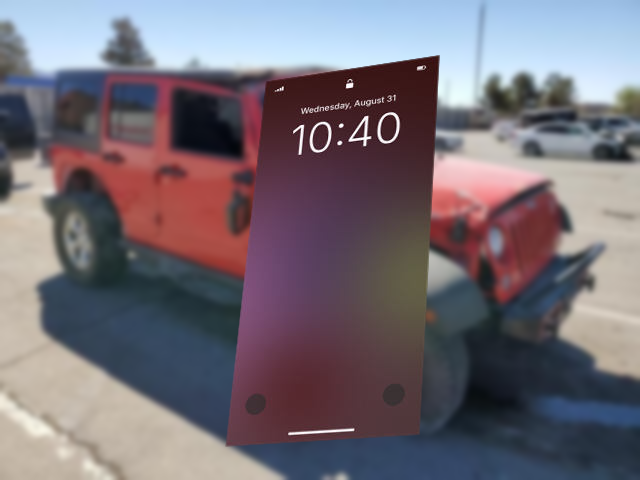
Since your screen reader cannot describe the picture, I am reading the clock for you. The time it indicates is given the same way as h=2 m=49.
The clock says h=10 m=40
